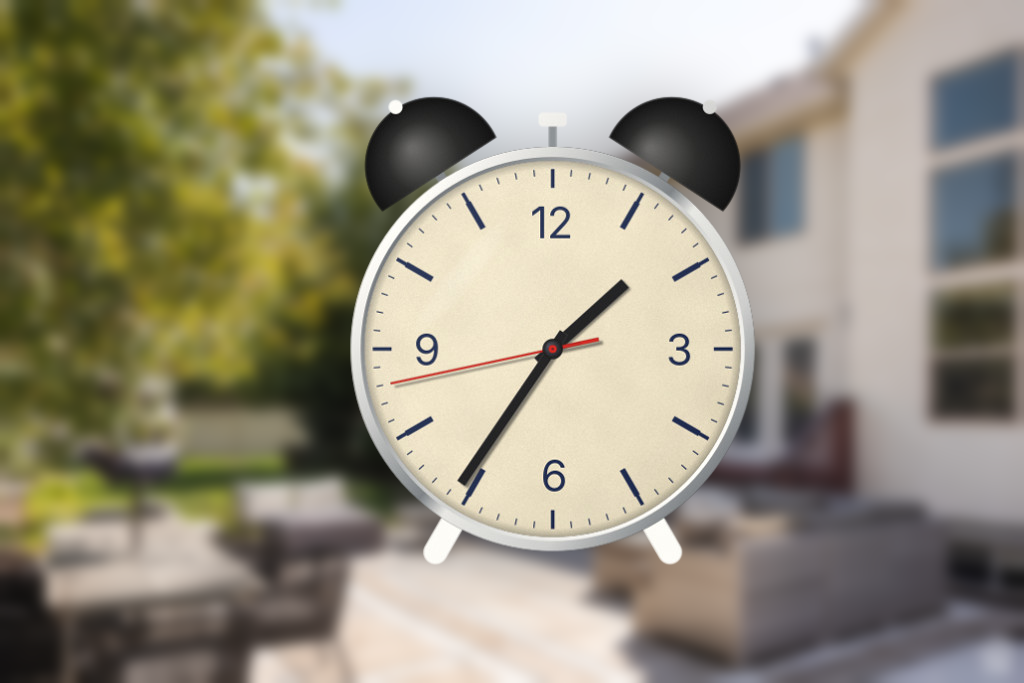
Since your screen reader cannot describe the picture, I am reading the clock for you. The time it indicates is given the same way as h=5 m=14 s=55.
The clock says h=1 m=35 s=43
